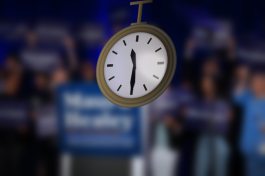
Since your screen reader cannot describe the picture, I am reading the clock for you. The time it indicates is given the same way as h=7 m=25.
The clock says h=11 m=30
